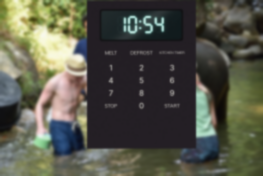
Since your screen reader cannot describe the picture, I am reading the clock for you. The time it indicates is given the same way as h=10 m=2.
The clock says h=10 m=54
